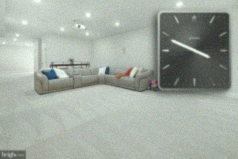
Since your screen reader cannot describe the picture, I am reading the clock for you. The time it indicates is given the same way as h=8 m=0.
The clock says h=3 m=49
